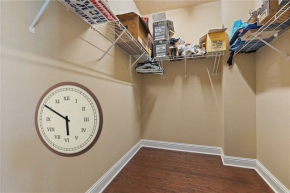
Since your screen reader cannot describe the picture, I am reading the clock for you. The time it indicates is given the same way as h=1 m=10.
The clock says h=5 m=50
